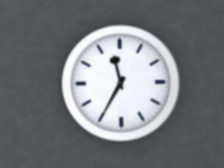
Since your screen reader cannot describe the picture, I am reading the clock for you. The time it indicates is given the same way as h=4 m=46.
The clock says h=11 m=35
